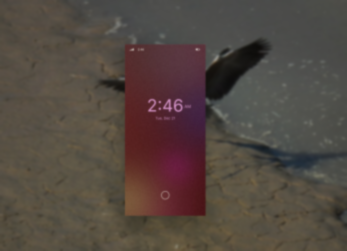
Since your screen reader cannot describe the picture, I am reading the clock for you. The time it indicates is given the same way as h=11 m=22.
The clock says h=2 m=46
